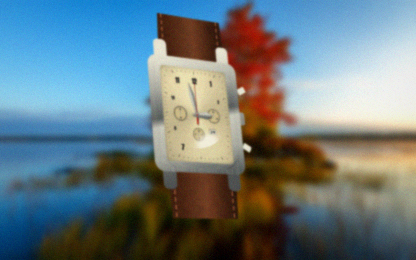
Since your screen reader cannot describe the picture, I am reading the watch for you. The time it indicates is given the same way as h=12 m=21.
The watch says h=2 m=58
